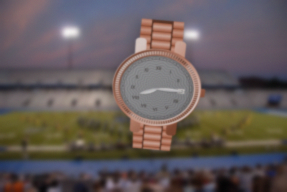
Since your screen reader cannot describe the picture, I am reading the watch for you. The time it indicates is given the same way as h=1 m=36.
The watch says h=8 m=15
